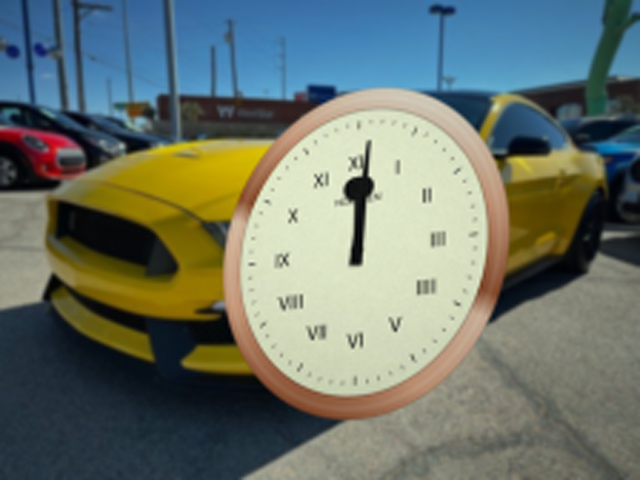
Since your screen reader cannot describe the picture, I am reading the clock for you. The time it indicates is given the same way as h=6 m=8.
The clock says h=12 m=1
